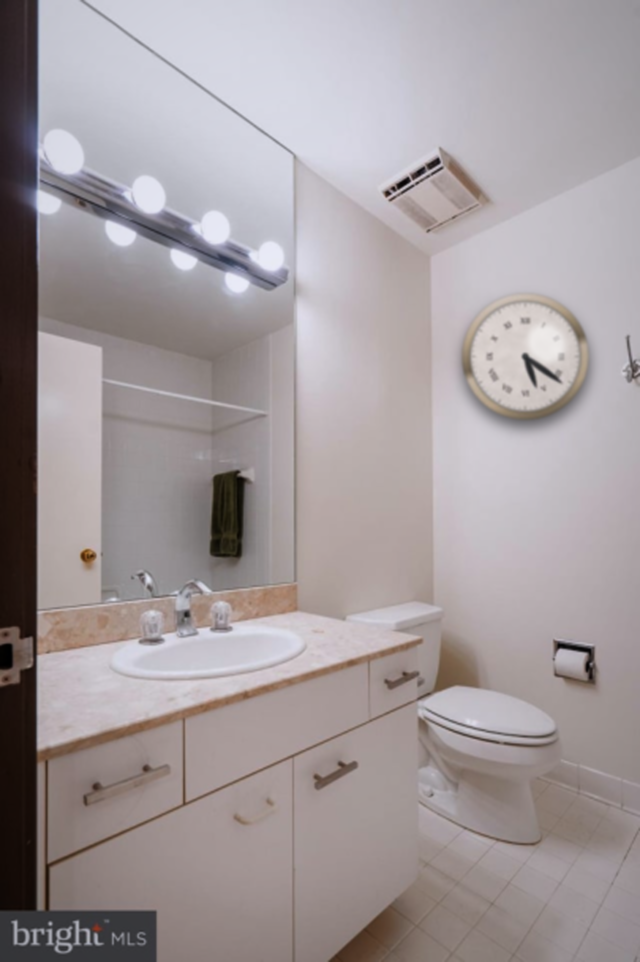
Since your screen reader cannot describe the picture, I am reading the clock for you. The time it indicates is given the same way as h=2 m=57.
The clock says h=5 m=21
